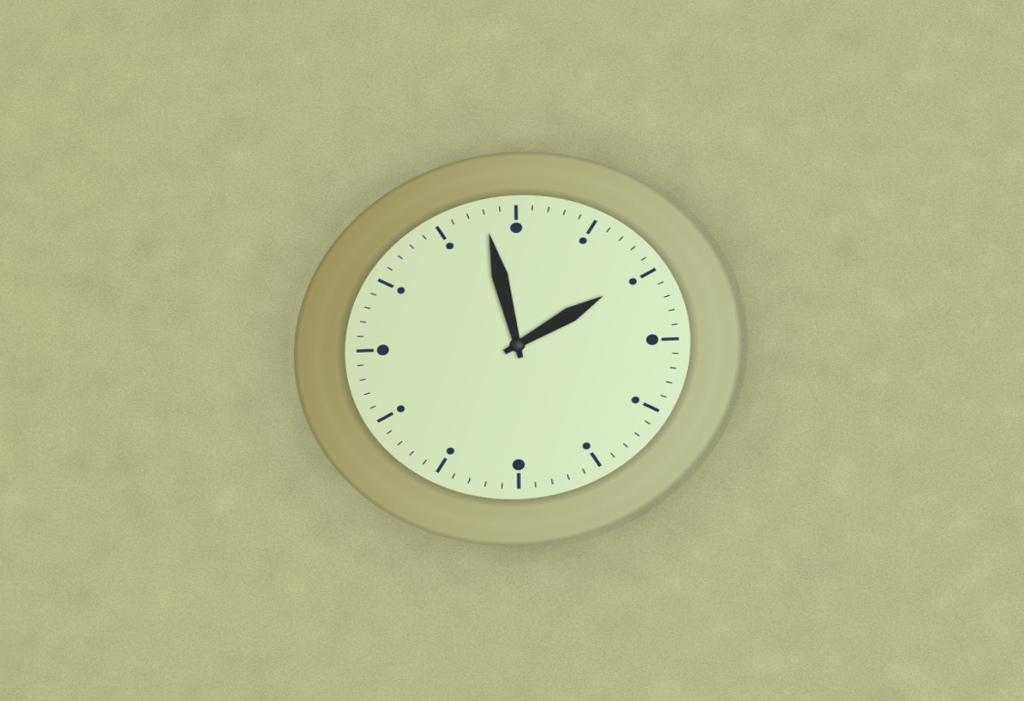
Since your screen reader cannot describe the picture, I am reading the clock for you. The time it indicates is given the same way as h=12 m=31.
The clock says h=1 m=58
